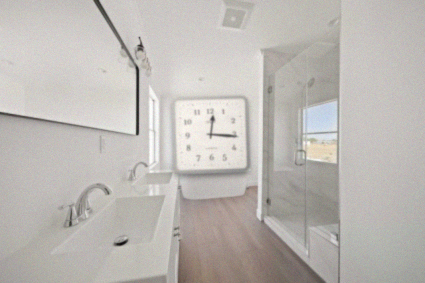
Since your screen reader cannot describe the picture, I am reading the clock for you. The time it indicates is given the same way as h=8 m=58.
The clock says h=12 m=16
